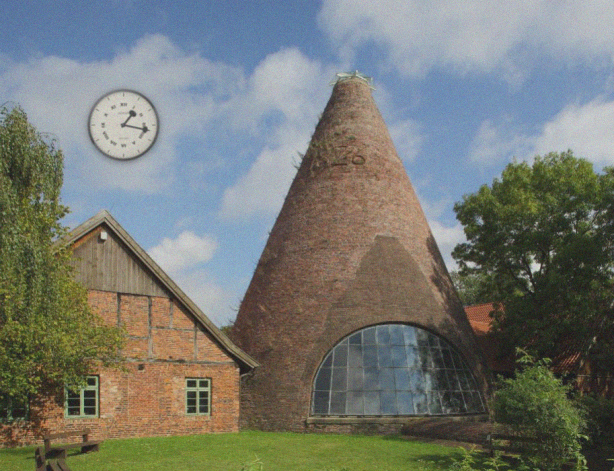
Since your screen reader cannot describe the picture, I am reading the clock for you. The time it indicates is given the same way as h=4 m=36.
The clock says h=1 m=17
